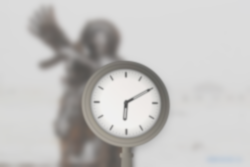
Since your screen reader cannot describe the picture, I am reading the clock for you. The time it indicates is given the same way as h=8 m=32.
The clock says h=6 m=10
